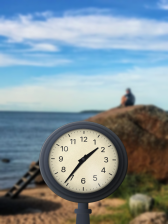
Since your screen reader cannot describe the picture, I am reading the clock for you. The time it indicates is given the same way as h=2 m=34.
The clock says h=1 m=36
